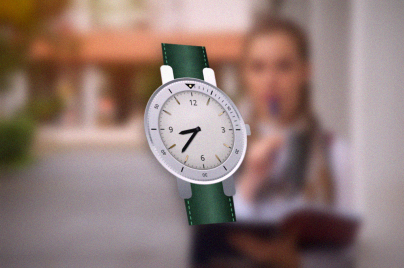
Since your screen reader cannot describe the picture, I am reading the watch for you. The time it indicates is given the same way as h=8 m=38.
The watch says h=8 m=37
